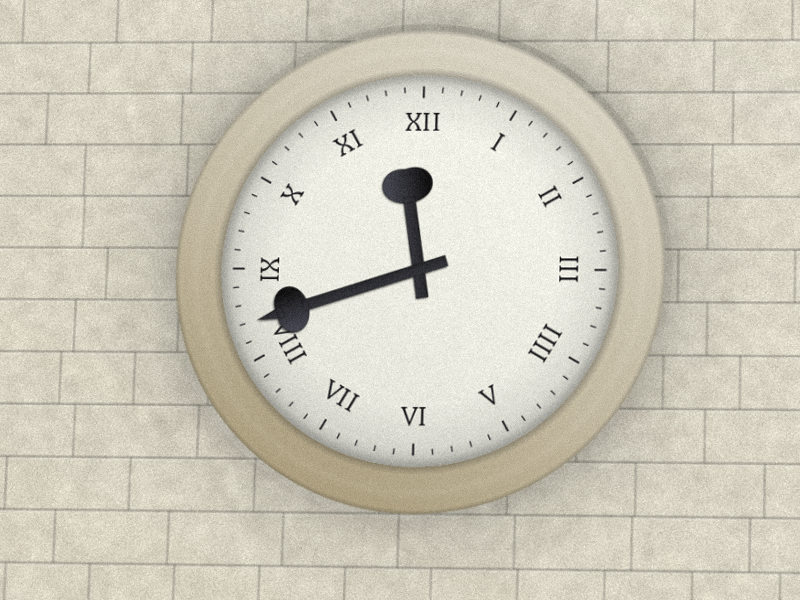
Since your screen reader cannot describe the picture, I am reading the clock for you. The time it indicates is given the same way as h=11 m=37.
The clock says h=11 m=42
